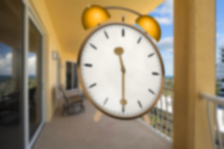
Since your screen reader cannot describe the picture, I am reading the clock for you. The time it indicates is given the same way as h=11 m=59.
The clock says h=11 m=30
